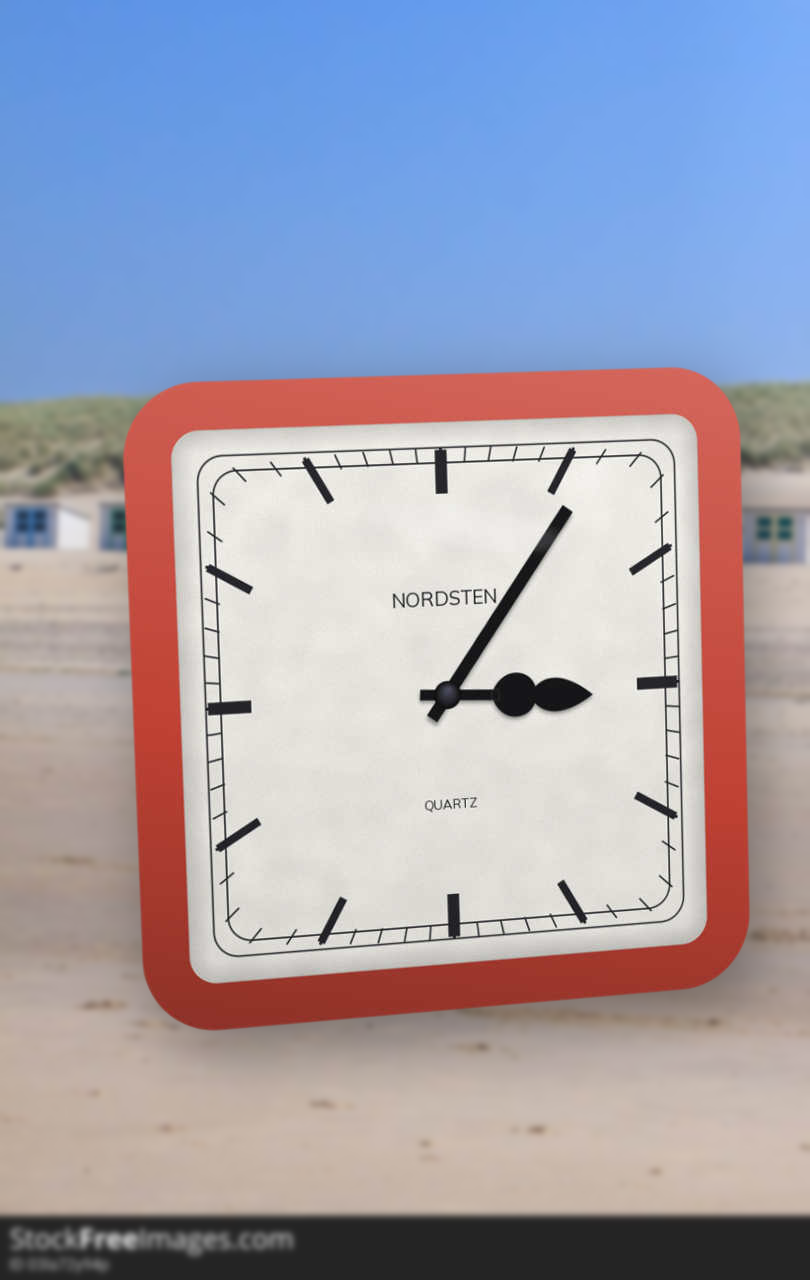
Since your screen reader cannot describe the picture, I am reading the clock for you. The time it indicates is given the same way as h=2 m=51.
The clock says h=3 m=6
